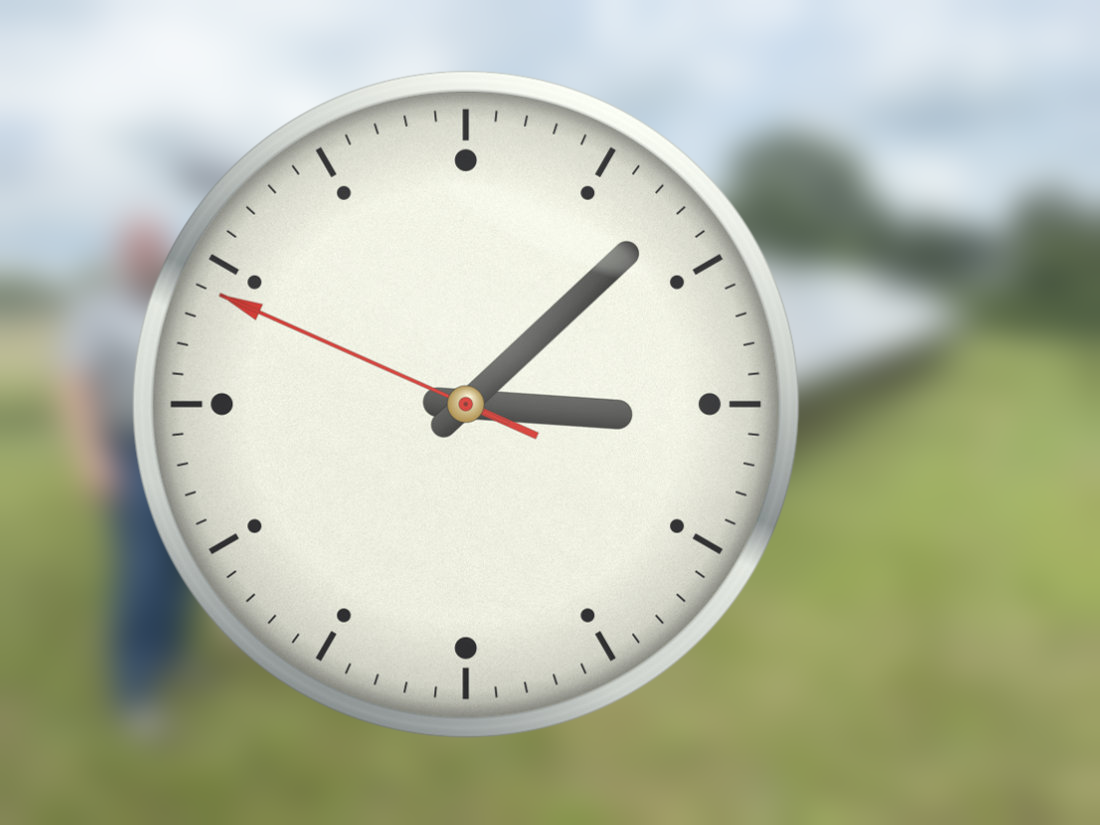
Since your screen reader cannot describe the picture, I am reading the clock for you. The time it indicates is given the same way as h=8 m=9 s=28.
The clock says h=3 m=7 s=49
